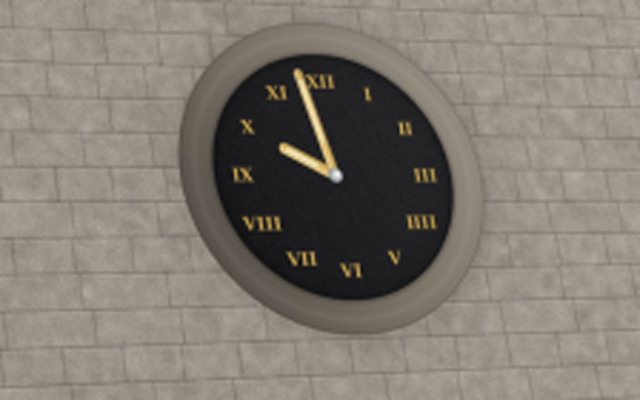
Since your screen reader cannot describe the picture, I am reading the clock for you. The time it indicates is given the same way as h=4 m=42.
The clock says h=9 m=58
